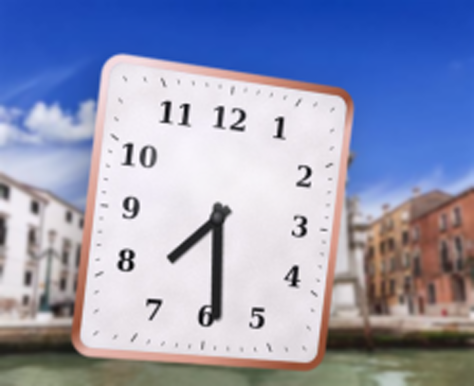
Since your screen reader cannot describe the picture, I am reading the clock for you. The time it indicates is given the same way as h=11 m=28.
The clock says h=7 m=29
